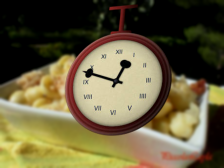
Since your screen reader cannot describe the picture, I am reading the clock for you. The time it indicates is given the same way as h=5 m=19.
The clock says h=12 m=48
